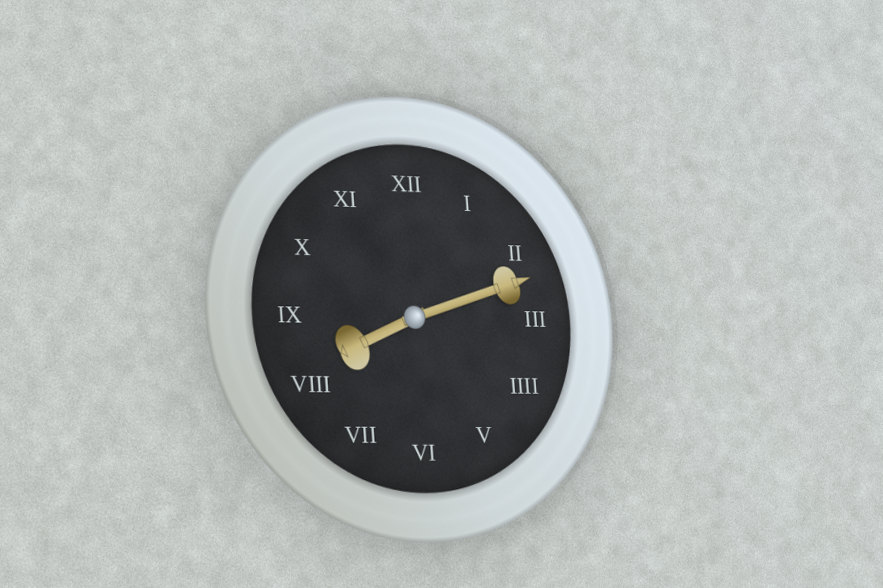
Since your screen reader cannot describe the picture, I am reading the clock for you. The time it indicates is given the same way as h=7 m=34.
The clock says h=8 m=12
